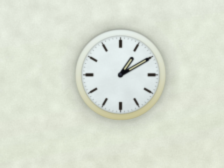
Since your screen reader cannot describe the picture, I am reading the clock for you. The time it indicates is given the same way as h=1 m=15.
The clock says h=1 m=10
